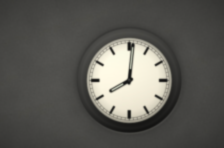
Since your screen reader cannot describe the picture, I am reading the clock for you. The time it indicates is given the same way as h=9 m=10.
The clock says h=8 m=1
